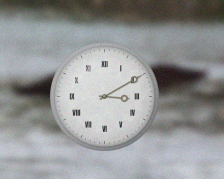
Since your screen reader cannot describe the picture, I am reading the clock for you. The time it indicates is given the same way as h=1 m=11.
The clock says h=3 m=10
